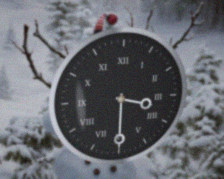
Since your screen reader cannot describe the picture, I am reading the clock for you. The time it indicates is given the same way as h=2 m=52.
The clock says h=3 m=30
